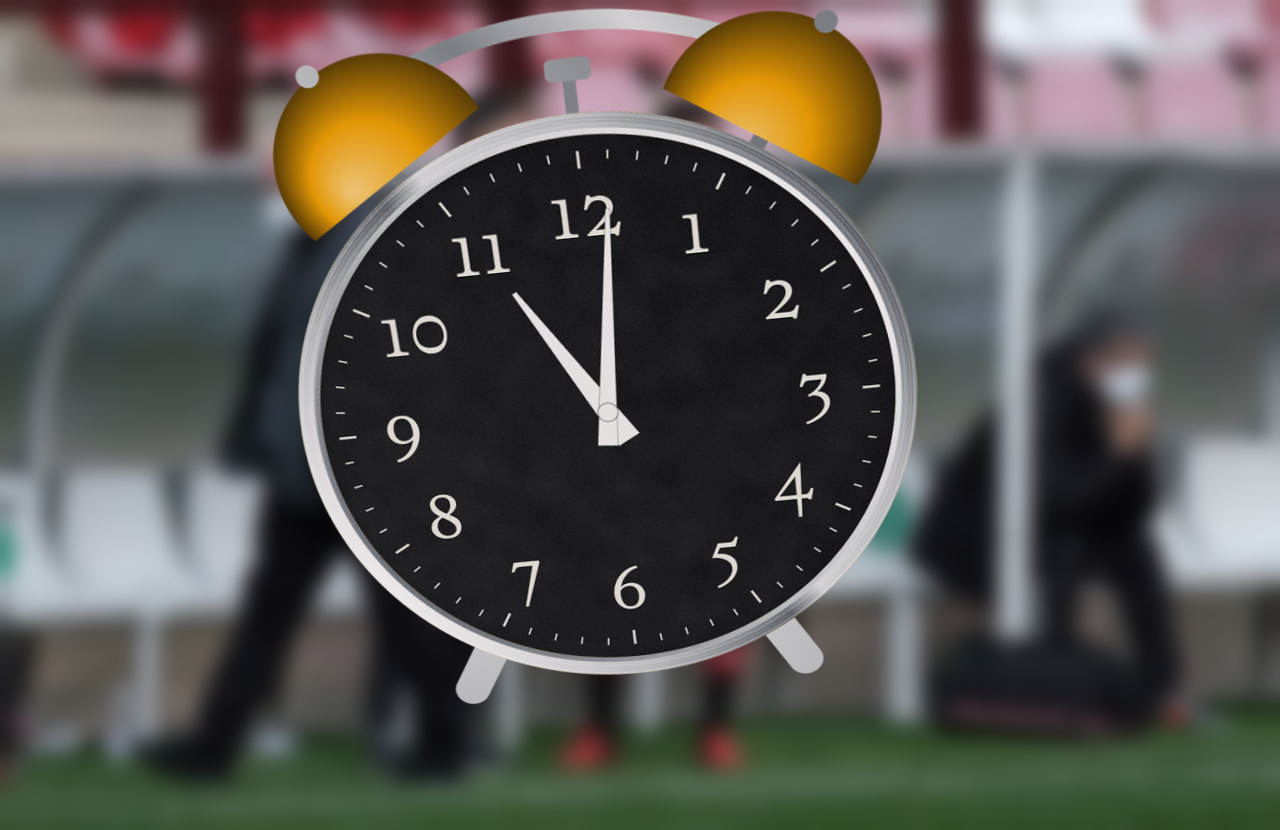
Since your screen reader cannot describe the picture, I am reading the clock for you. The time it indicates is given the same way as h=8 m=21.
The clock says h=11 m=1
